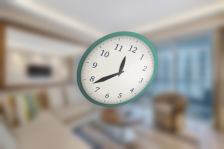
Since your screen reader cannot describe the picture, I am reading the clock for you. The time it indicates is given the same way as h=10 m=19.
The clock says h=11 m=38
